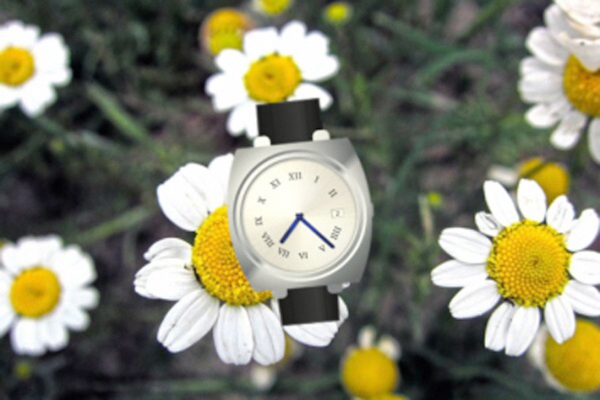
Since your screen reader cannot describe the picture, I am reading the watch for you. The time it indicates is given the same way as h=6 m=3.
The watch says h=7 m=23
